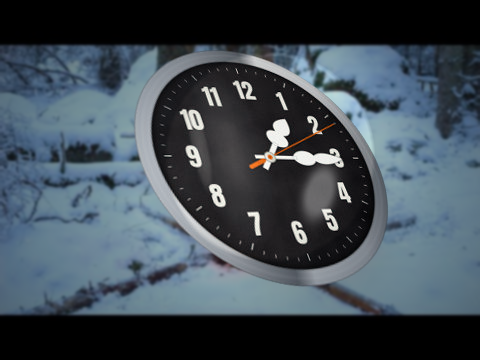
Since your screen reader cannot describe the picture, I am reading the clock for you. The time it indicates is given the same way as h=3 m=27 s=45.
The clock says h=1 m=15 s=11
